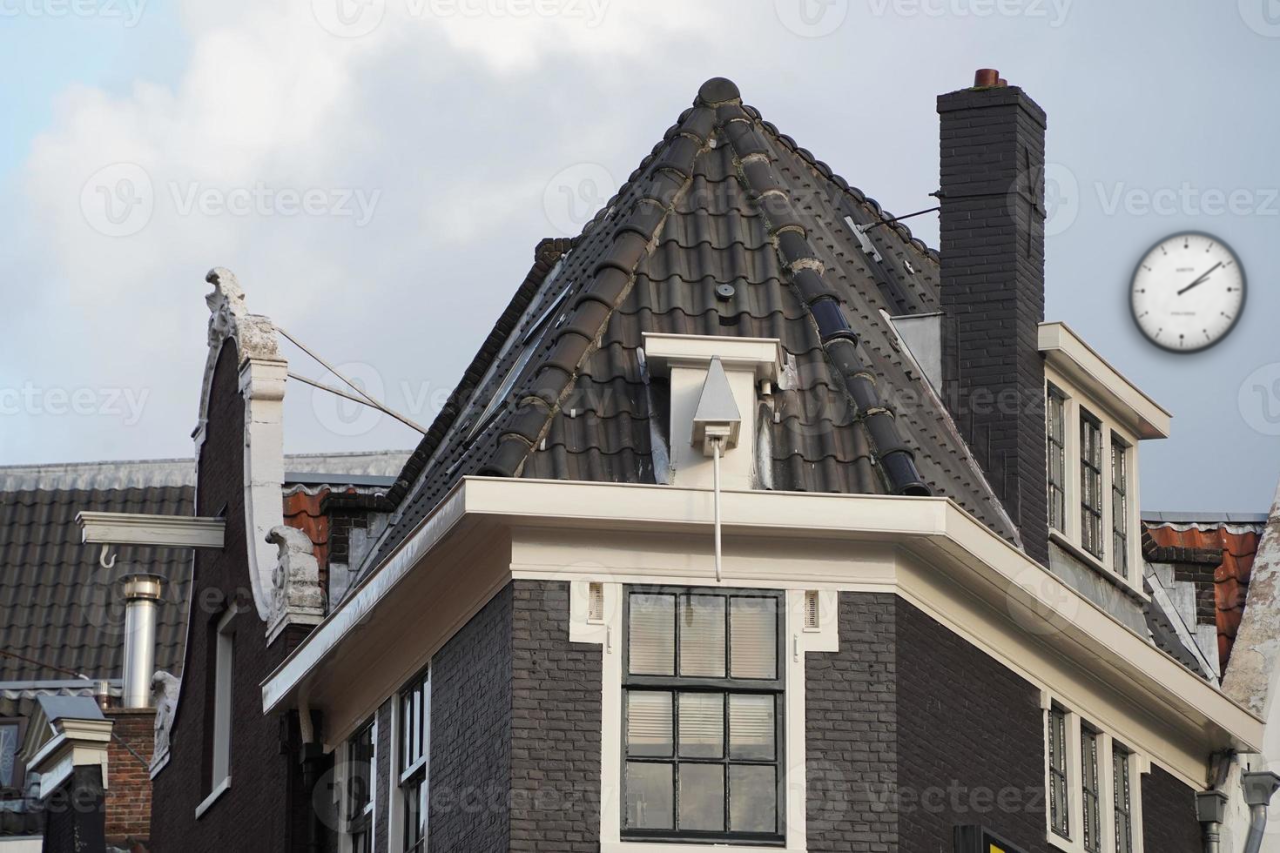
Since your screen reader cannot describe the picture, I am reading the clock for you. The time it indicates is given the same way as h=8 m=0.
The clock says h=2 m=9
